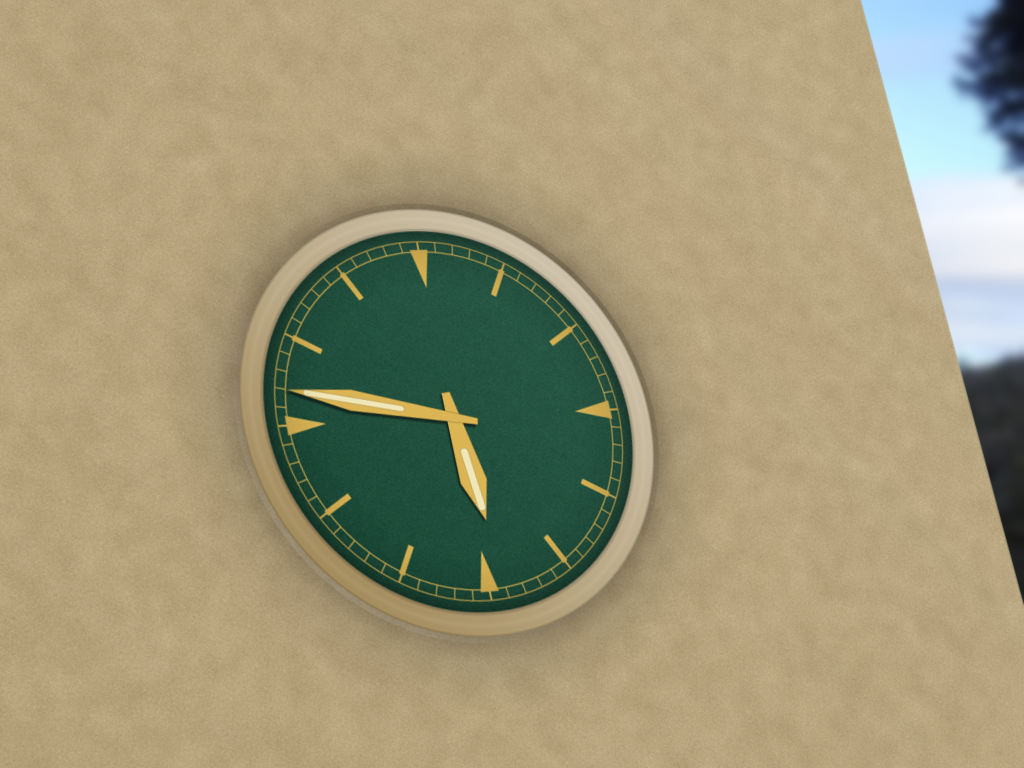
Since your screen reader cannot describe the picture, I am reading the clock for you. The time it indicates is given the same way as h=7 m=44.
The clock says h=5 m=47
